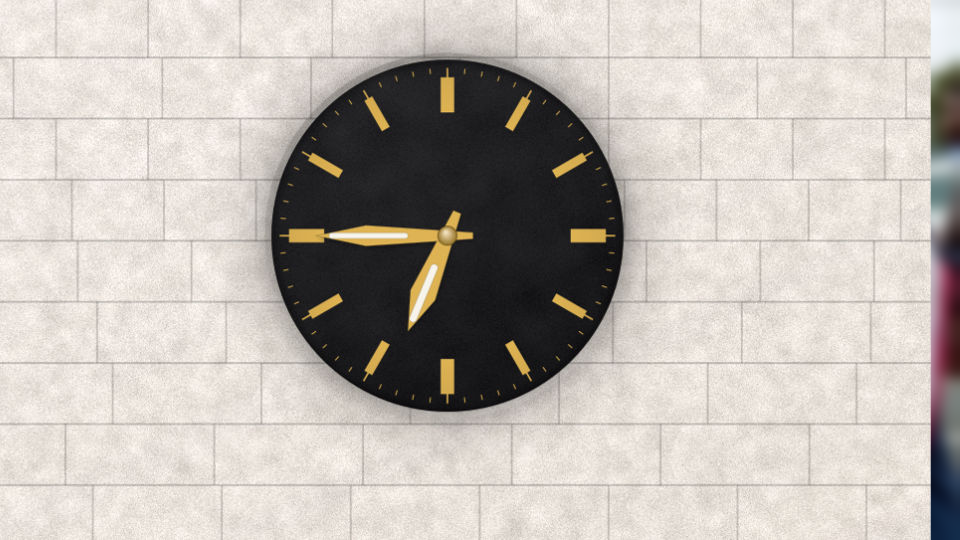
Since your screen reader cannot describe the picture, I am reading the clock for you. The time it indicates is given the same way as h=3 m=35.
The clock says h=6 m=45
